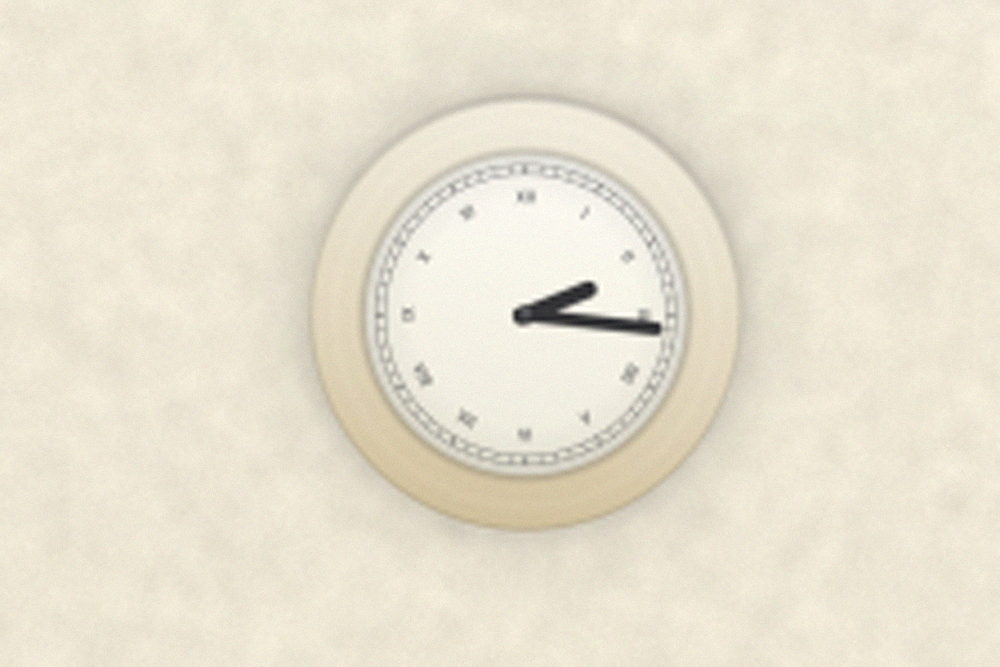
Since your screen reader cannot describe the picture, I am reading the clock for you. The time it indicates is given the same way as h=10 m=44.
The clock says h=2 m=16
